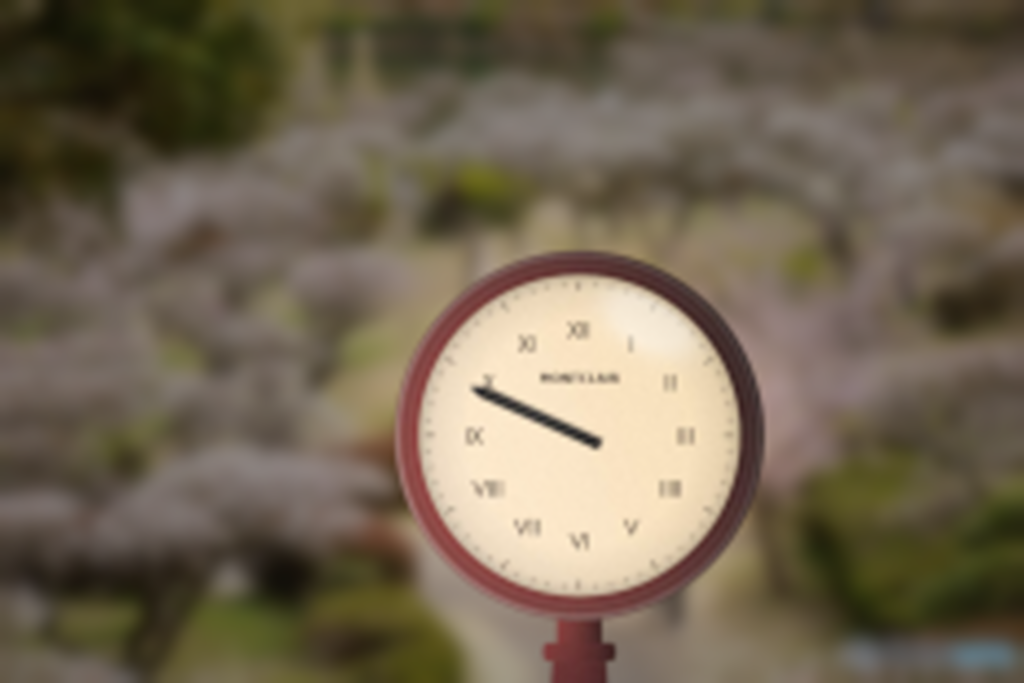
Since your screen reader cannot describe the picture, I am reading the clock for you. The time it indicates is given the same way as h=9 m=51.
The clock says h=9 m=49
